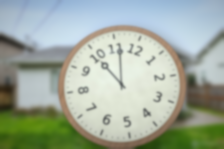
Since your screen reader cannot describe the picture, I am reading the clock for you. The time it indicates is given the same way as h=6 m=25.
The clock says h=9 m=56
